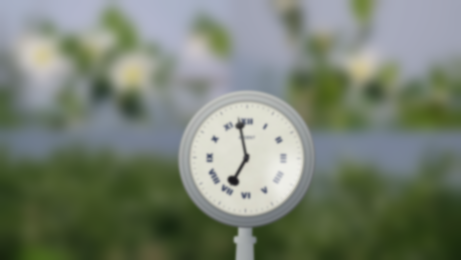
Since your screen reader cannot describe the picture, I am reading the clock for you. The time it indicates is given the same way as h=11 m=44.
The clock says h=6 m=58
